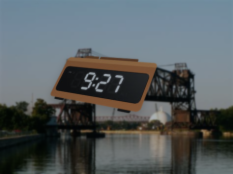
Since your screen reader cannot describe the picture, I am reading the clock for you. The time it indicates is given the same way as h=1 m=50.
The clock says h=9 m=27
